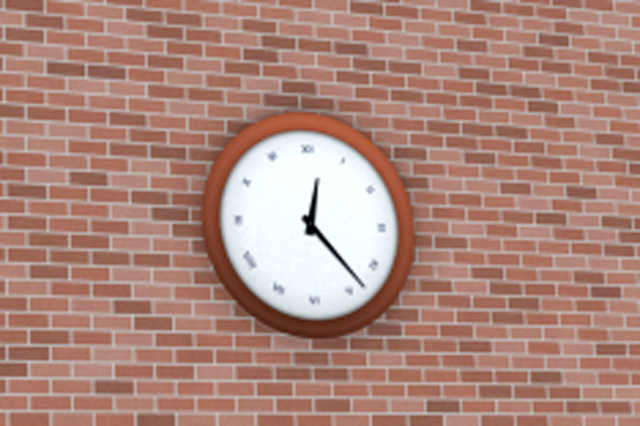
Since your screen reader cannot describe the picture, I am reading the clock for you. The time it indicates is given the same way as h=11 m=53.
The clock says h=12 m=23
